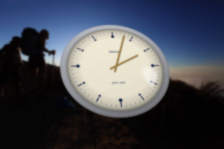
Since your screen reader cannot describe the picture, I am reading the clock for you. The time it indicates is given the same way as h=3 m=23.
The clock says h=2 m=3
